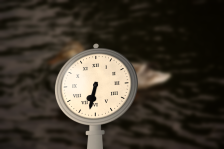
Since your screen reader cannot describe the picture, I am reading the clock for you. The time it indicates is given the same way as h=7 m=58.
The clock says h=6 m=32
